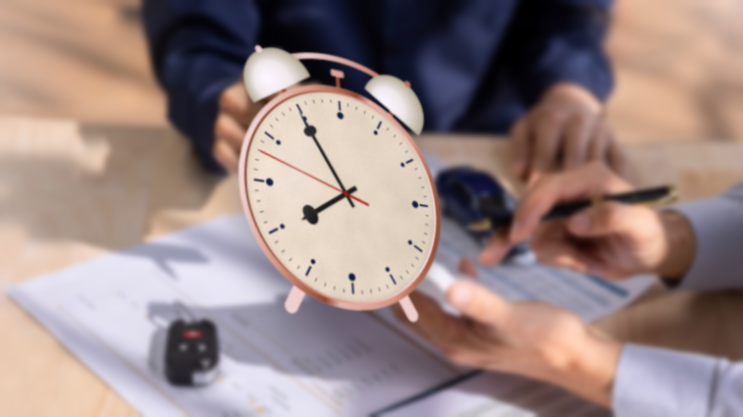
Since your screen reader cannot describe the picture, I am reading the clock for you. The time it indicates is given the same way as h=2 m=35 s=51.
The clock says h=7 m=54 s=48
